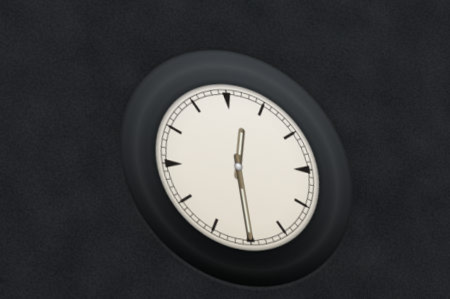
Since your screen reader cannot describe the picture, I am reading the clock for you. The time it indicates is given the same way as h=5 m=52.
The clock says h=12 m=30
